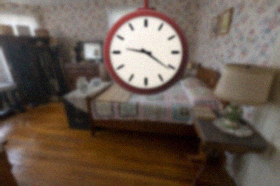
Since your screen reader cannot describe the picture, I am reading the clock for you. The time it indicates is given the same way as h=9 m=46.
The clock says h=9 m=21
